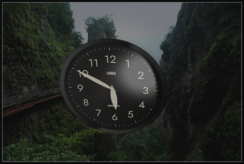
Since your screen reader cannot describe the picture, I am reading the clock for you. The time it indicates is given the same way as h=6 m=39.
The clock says h=5 m=50
